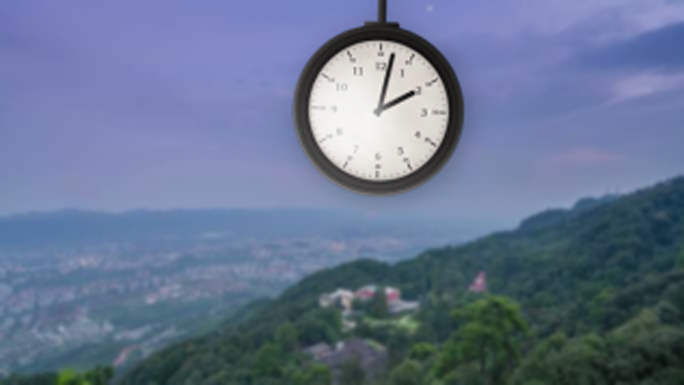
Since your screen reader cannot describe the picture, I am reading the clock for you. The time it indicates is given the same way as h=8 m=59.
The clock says h=2 m=2
